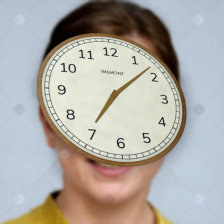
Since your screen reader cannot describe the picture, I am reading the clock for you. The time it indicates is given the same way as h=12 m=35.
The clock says h=7 m=8
